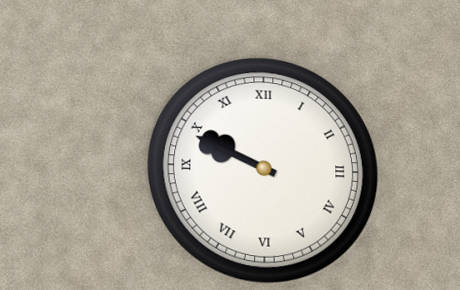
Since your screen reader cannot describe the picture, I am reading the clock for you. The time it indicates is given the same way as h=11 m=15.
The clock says h=9 m=49
